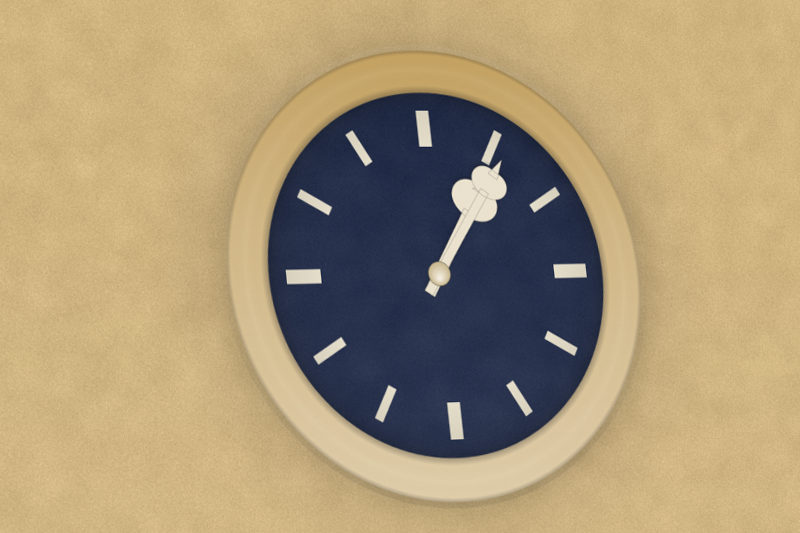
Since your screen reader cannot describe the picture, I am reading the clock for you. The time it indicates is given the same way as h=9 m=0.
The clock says h=1 m=6
